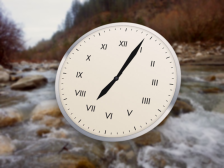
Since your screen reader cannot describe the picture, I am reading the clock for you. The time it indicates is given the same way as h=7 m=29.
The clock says h=7 m=4
